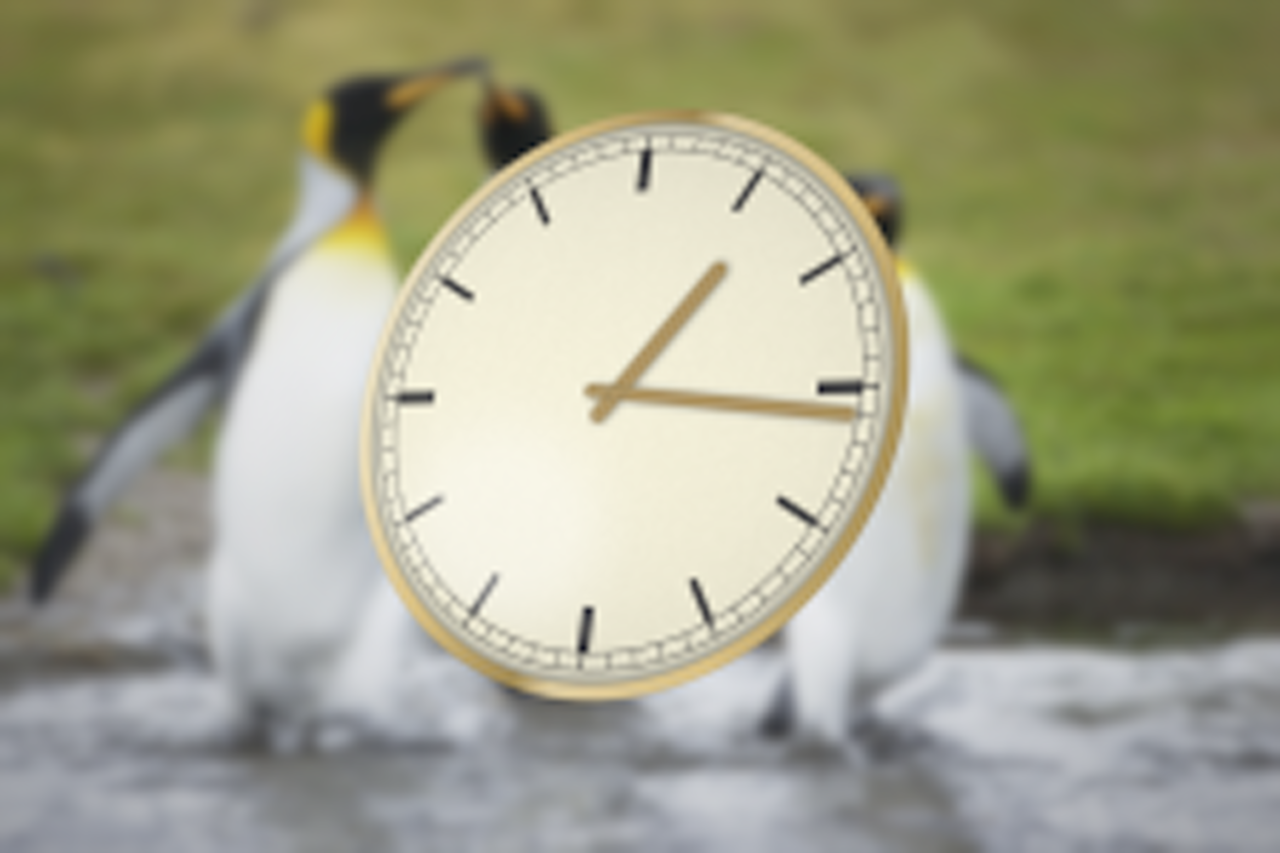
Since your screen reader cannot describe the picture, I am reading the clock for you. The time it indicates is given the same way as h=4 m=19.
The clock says h=1 m=16
